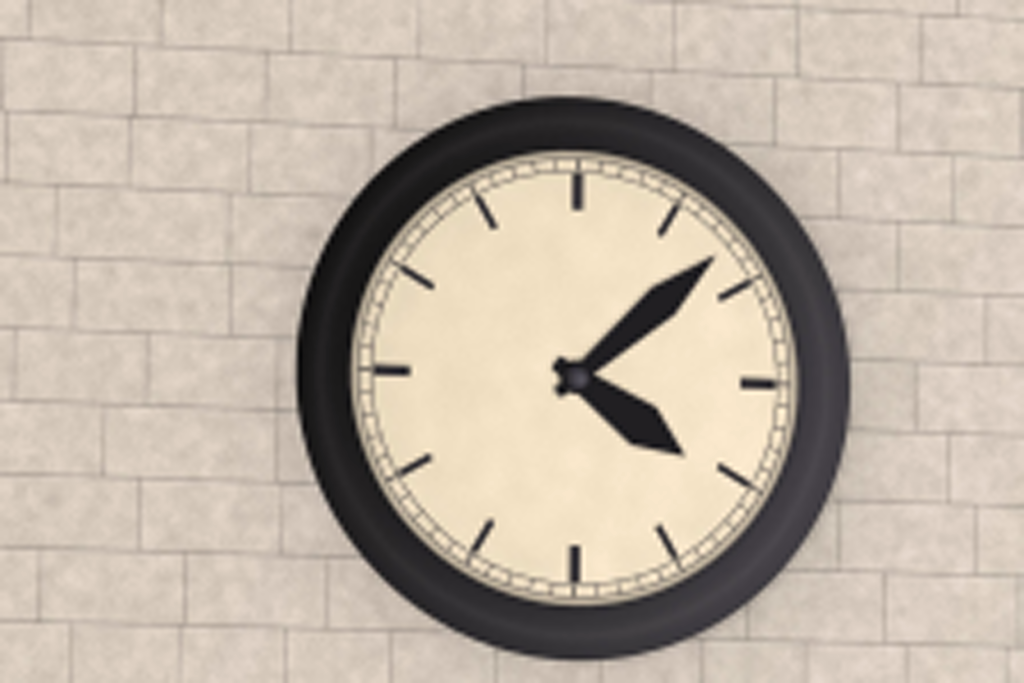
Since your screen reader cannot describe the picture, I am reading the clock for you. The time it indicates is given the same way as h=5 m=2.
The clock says h=4 m=8
